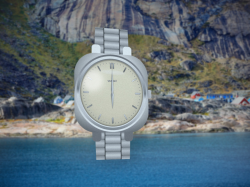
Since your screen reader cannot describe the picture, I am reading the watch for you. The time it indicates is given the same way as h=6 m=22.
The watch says h=6 m=0
